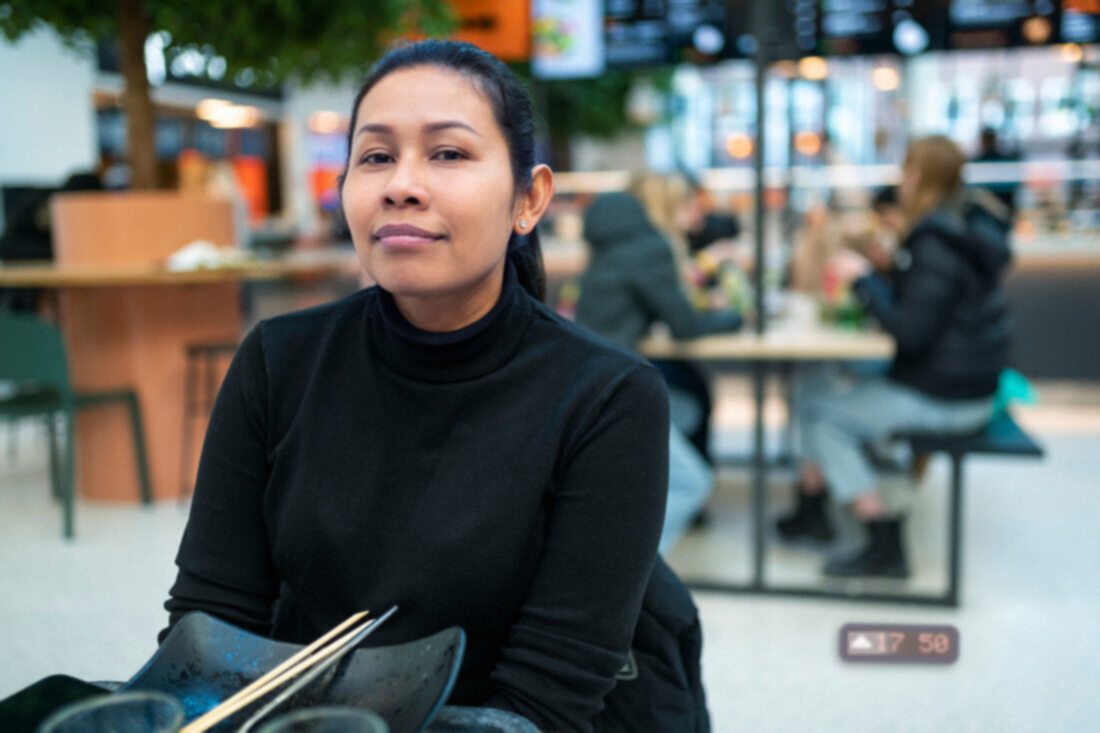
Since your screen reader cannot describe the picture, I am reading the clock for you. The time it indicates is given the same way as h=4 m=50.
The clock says h=17 m=50
